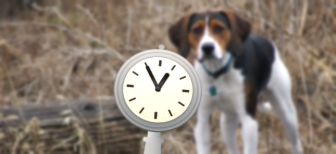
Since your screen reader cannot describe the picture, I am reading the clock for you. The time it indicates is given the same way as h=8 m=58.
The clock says h=12 m=55
